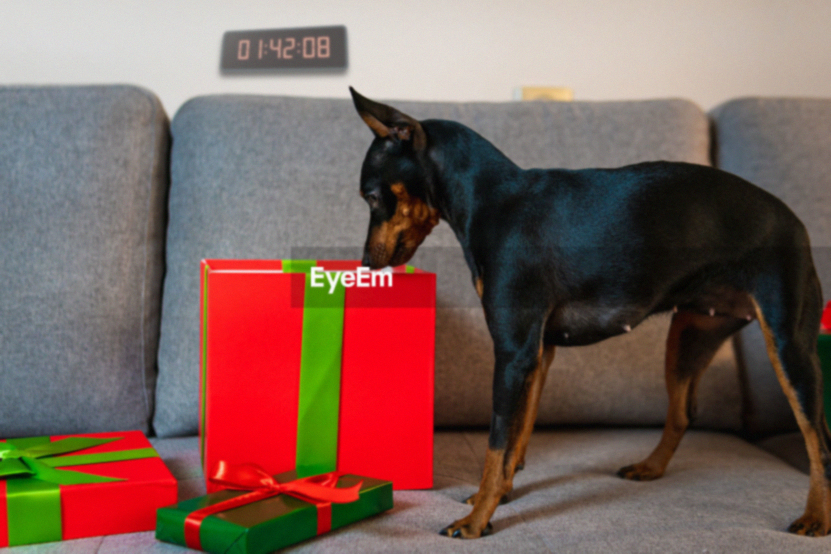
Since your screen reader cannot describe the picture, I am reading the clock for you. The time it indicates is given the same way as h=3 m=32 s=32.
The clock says h=1 m=42 s=8
